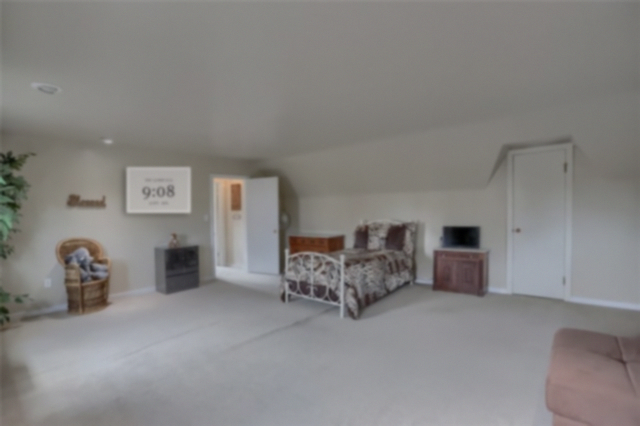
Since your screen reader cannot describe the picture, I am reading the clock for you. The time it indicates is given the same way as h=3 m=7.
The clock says h=9 m=8
